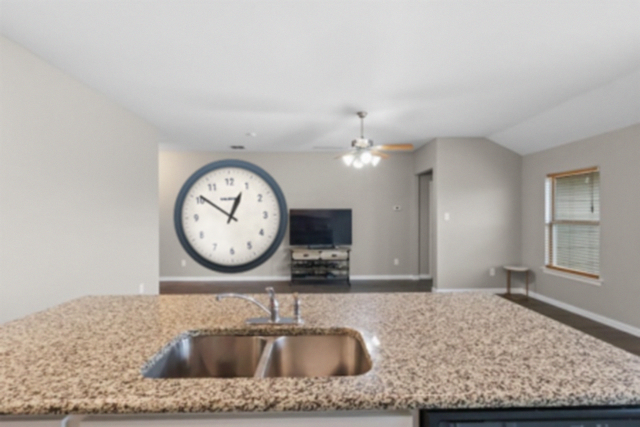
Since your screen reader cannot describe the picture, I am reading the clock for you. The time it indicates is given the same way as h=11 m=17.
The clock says h=12 m=51
